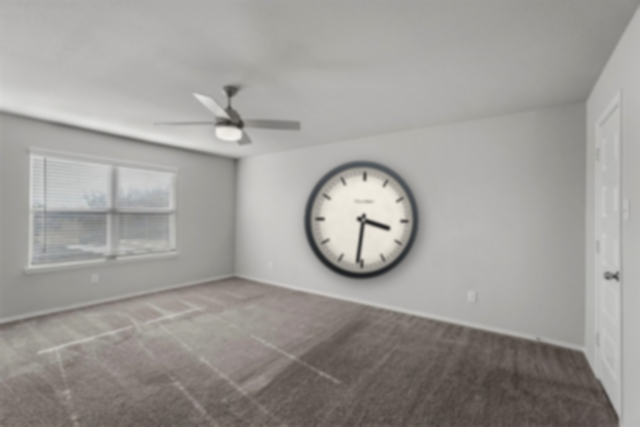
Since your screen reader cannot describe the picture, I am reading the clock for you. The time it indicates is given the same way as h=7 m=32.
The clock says h=3 m=31
